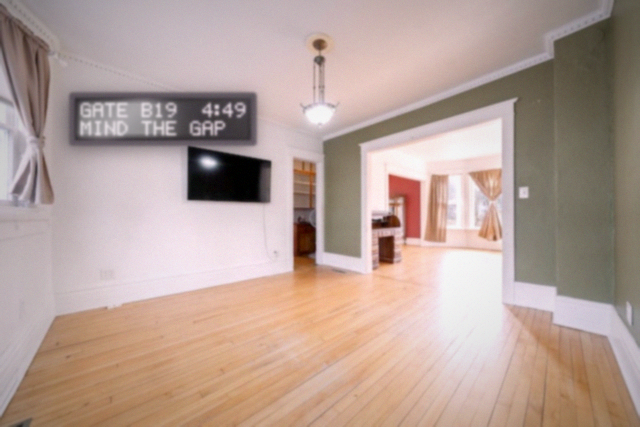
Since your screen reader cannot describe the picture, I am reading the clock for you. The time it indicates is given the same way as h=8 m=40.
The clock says h=4 m=49
